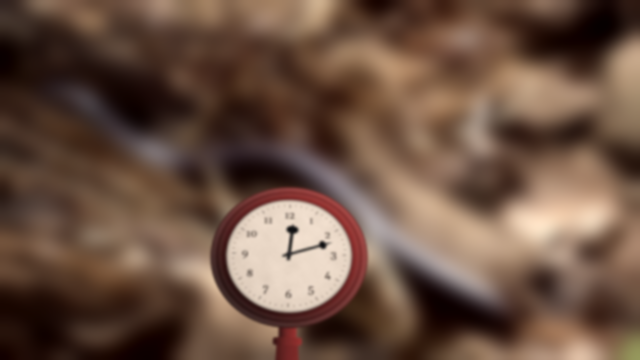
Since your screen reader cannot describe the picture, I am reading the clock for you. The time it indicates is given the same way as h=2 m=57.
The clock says h=12 m=12
